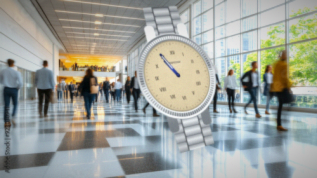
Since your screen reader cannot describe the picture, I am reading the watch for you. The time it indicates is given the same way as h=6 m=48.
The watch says h=10 m=55
